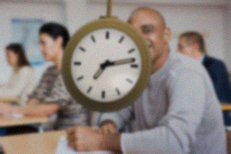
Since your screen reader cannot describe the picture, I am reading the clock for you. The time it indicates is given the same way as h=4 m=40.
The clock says h=7 m=13
